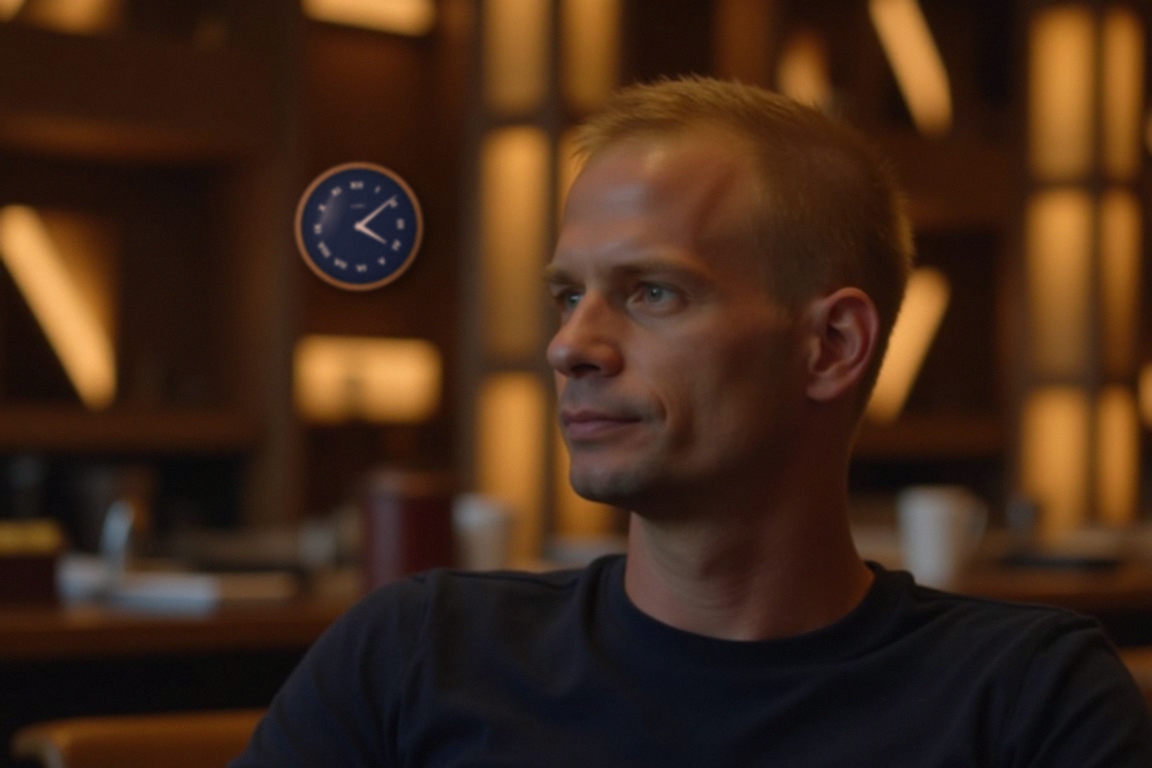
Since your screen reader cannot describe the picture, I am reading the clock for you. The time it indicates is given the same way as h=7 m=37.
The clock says h=4 m=9
